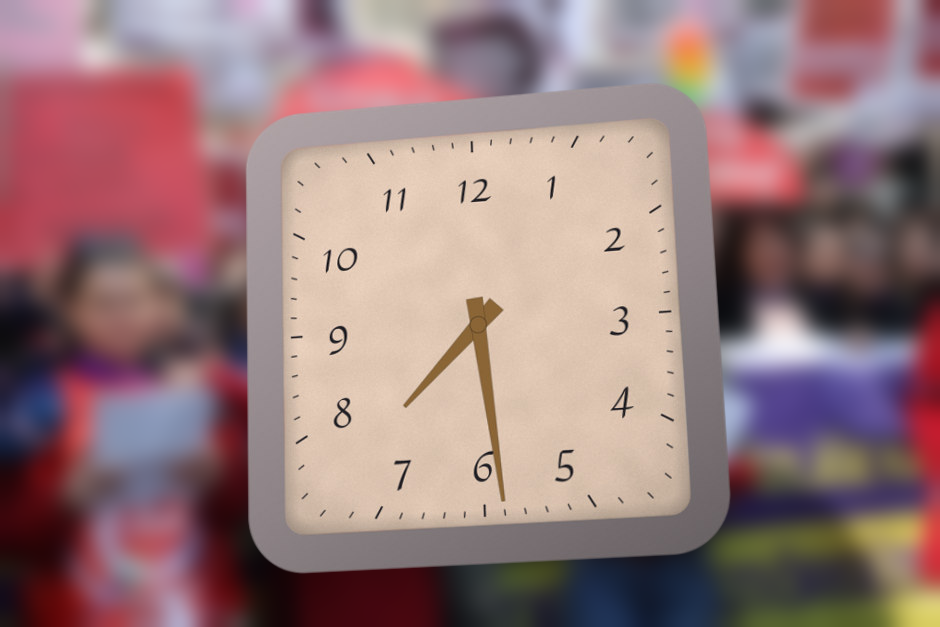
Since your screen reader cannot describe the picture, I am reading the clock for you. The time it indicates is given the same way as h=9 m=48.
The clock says h=7 m=29
